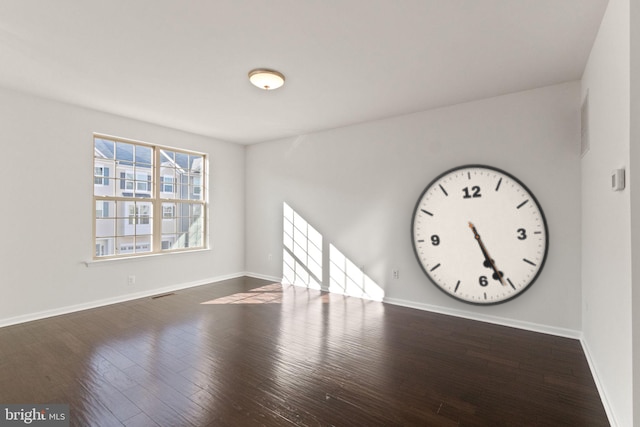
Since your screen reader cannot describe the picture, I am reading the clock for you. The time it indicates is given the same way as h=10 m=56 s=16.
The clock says h=5 m=26 s=26
